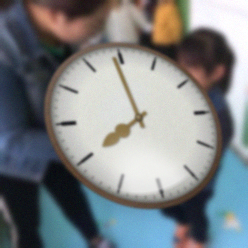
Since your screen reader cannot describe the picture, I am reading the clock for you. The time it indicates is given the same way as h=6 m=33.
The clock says h=7 m=59
